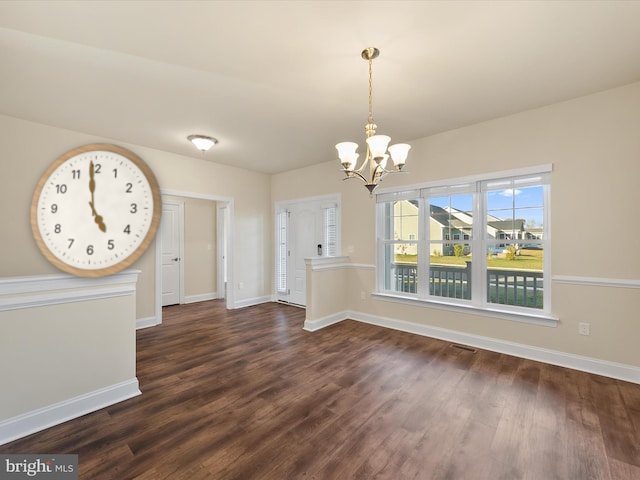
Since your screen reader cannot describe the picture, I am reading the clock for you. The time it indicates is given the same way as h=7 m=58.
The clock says h=4 m=59
